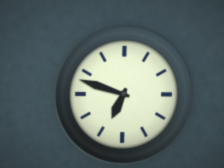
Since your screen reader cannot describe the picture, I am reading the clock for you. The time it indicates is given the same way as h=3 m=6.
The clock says h=6 m=48
